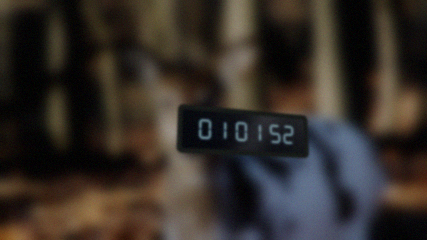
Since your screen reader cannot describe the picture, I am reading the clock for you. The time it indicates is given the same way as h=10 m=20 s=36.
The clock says h=1 m=1 s=52
